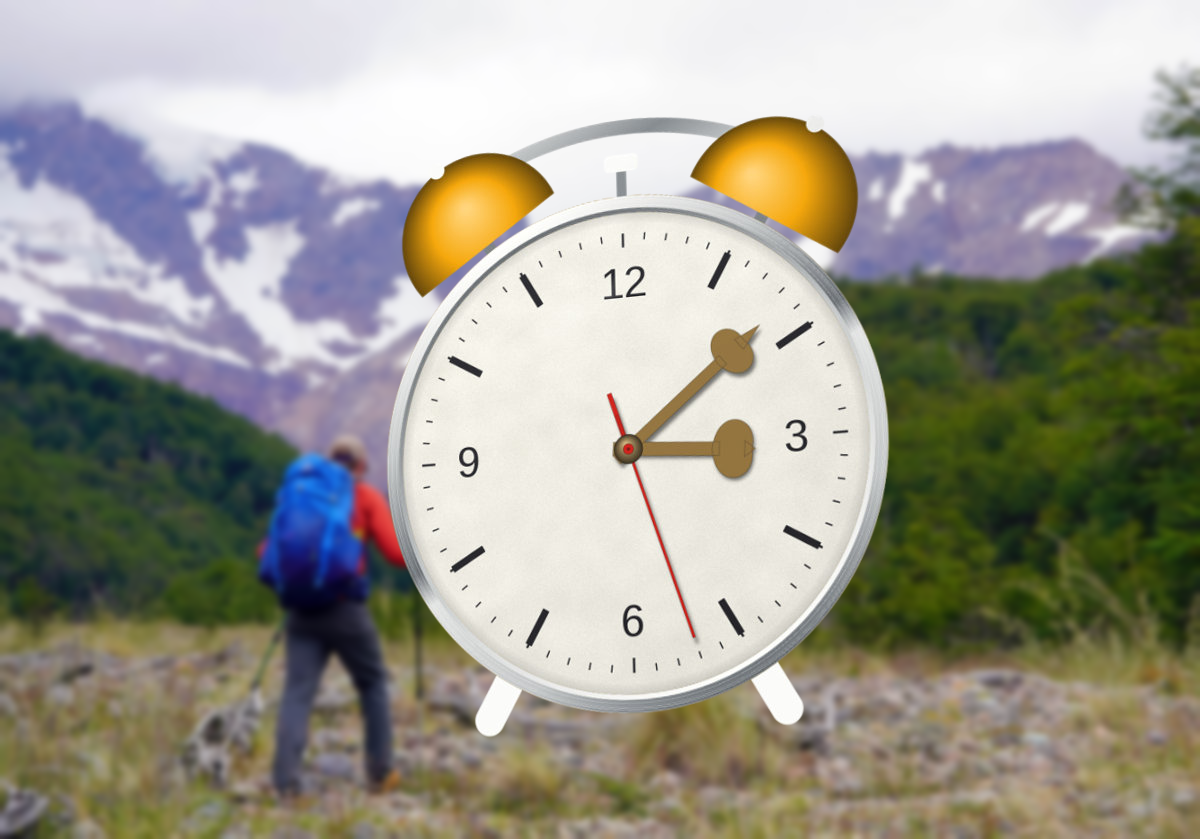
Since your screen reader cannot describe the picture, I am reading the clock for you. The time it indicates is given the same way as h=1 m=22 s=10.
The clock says h=3 m=8 s=27
